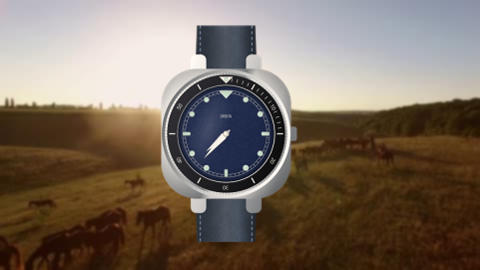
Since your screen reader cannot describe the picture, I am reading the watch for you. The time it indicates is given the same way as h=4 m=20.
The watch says h=7 m=37
